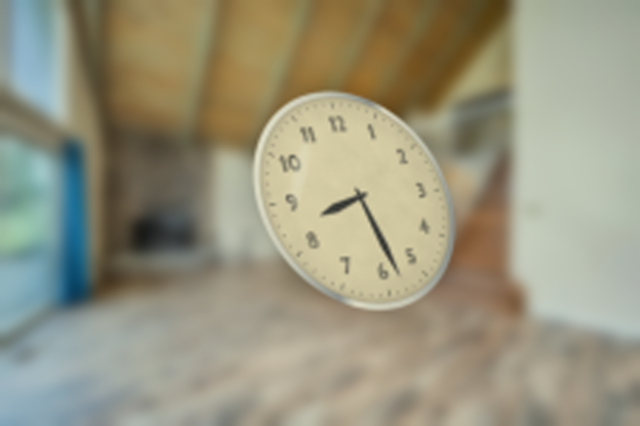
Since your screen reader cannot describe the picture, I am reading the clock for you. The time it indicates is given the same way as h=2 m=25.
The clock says h=8 m=28
